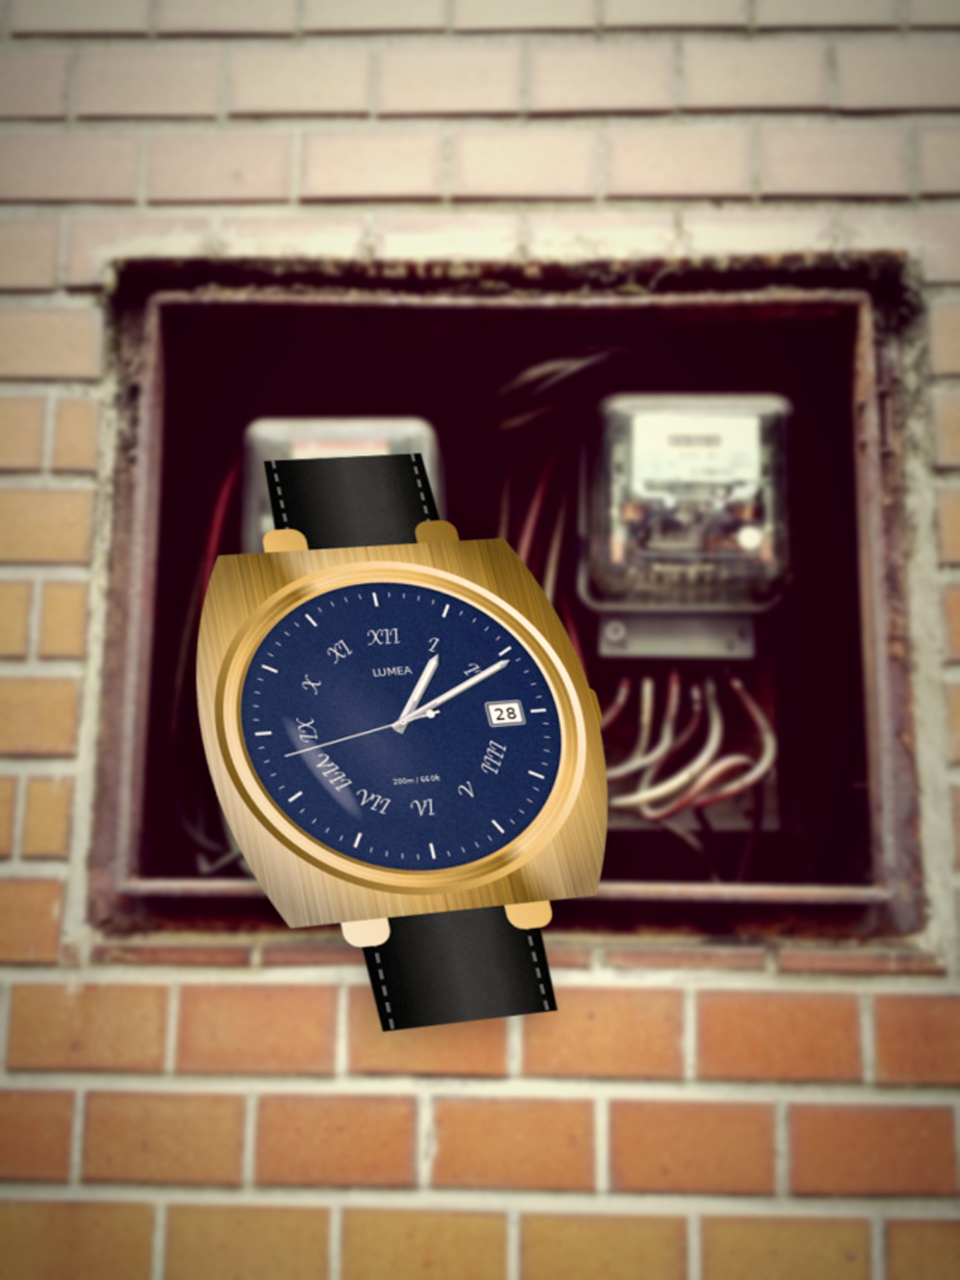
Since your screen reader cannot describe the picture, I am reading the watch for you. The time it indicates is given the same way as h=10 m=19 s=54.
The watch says h=1 m=10 s=43
